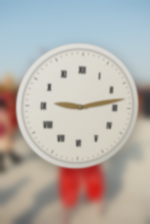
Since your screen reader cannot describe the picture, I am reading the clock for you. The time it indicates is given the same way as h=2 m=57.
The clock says h=9 m=13
